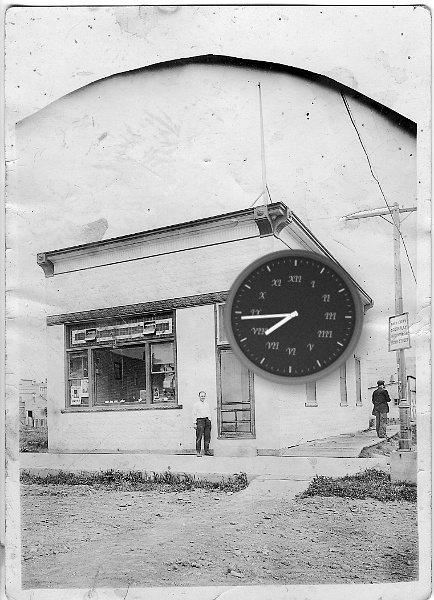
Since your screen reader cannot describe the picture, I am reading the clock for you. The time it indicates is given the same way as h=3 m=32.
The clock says h=7 m=44
